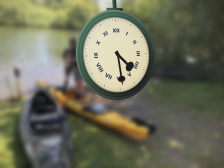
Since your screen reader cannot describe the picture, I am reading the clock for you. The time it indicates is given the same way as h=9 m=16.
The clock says h=4 m=29
